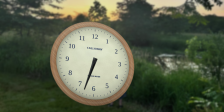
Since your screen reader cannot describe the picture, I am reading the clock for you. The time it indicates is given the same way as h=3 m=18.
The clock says h=6 m=33
